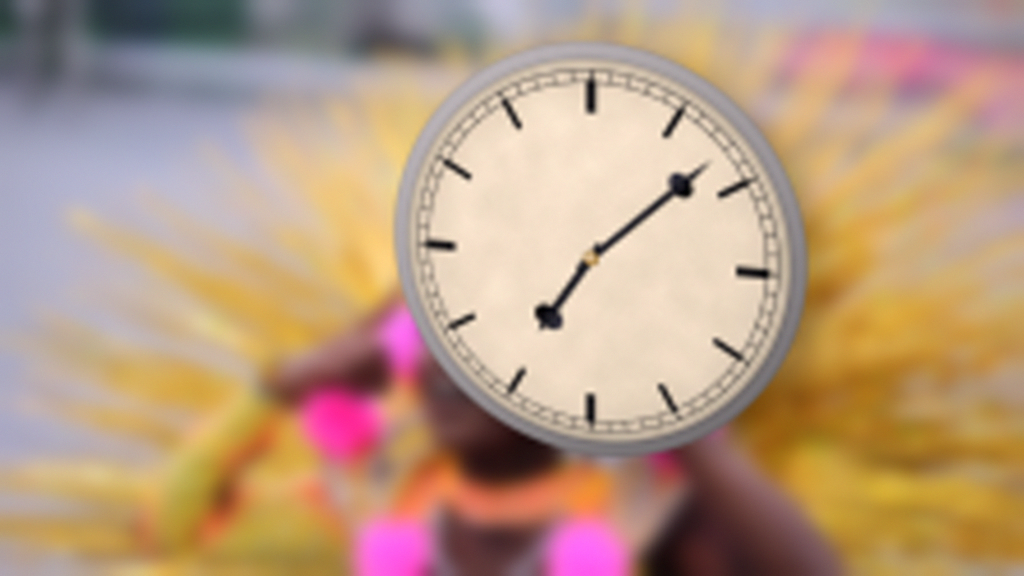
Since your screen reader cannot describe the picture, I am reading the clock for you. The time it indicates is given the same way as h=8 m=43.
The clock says h=7 m=8
